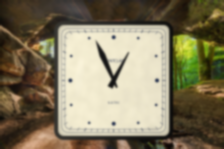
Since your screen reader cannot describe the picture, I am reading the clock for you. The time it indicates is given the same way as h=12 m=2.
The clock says h=12 m=56
